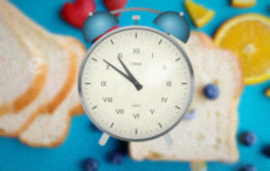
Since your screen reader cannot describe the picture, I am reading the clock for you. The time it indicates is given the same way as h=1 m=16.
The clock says h=10 m=51
